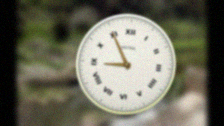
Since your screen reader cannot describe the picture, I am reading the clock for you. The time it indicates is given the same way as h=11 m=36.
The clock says h=8 m=55
